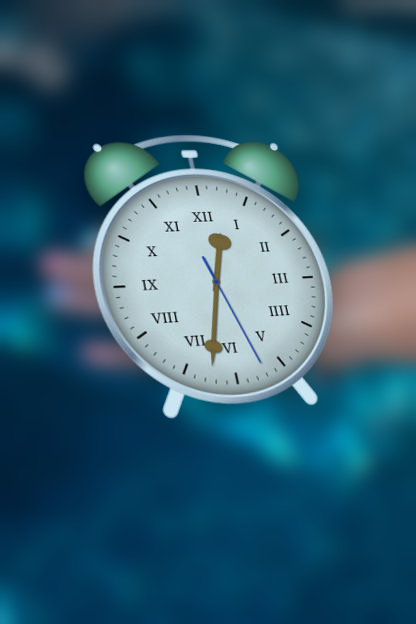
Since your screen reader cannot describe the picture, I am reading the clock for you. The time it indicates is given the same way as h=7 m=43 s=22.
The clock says h=12 m=32 s=27
